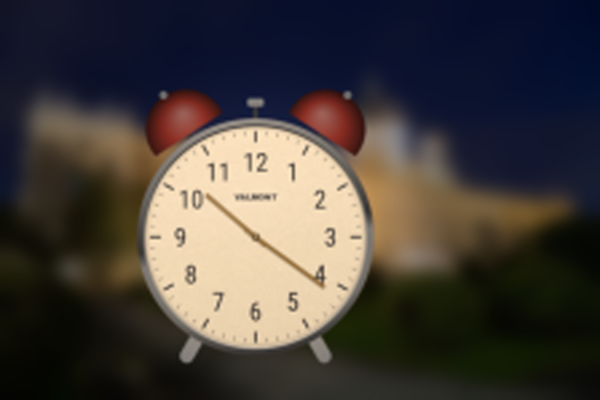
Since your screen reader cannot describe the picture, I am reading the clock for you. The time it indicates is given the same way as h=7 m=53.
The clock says h=10 m=21
